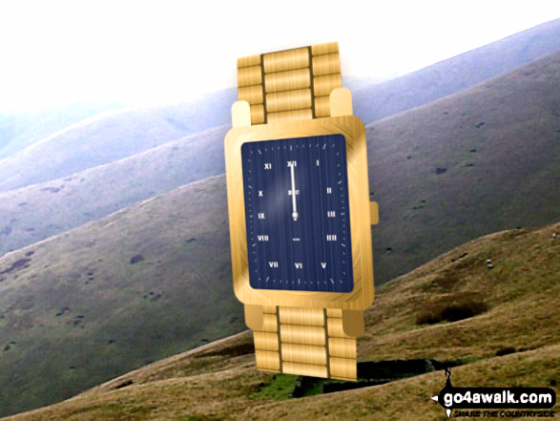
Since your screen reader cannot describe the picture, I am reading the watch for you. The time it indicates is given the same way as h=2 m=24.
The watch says h=12 m=0
